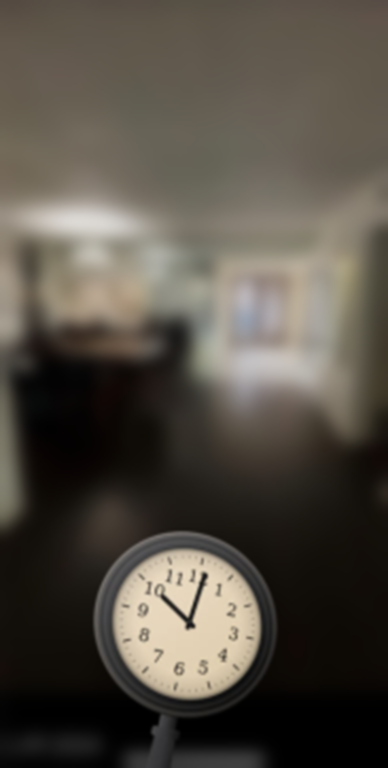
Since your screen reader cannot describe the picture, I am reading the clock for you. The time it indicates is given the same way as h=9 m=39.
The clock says h=10 m=1
